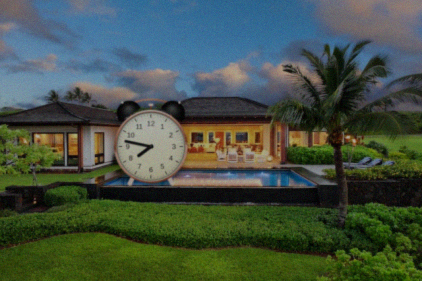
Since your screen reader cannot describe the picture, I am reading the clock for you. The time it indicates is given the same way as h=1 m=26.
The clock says h=7 m=47
